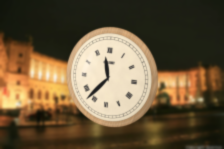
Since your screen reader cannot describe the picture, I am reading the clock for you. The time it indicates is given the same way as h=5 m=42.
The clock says h=11 m=37
